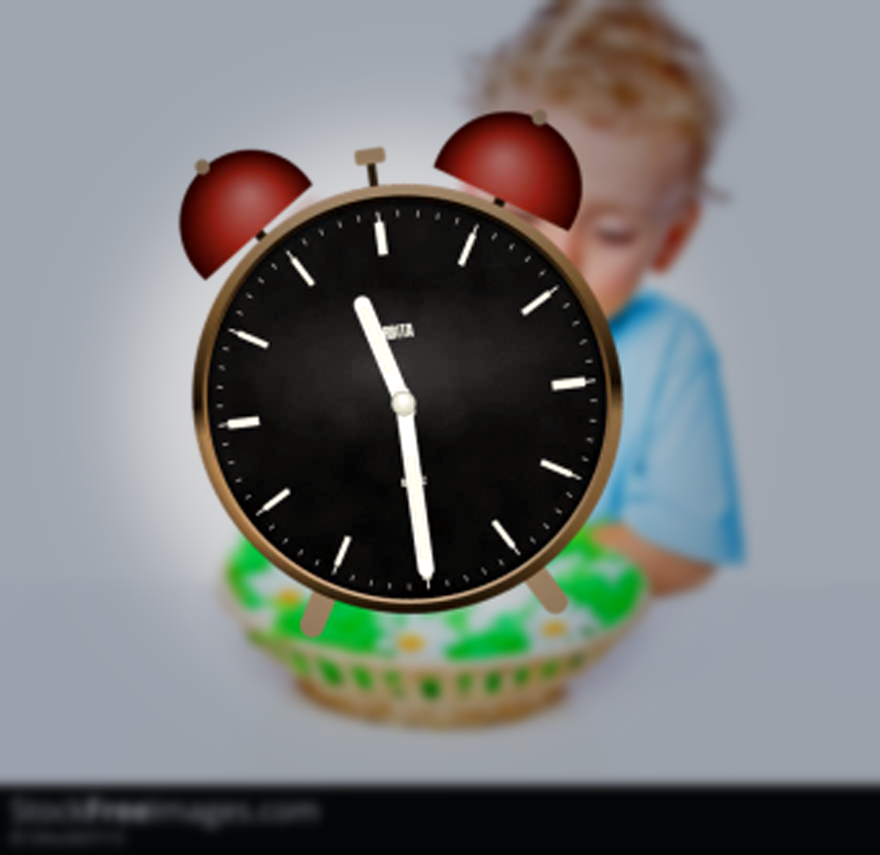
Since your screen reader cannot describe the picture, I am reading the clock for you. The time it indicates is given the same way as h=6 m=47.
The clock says h=11 m=30
